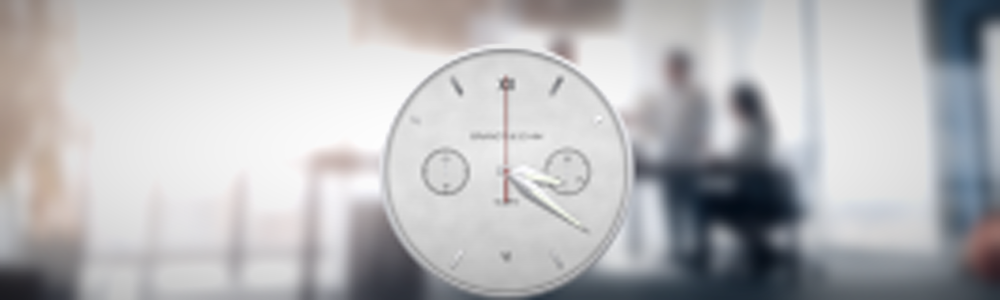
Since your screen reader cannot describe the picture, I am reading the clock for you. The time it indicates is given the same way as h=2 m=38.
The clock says h=3 m=21
